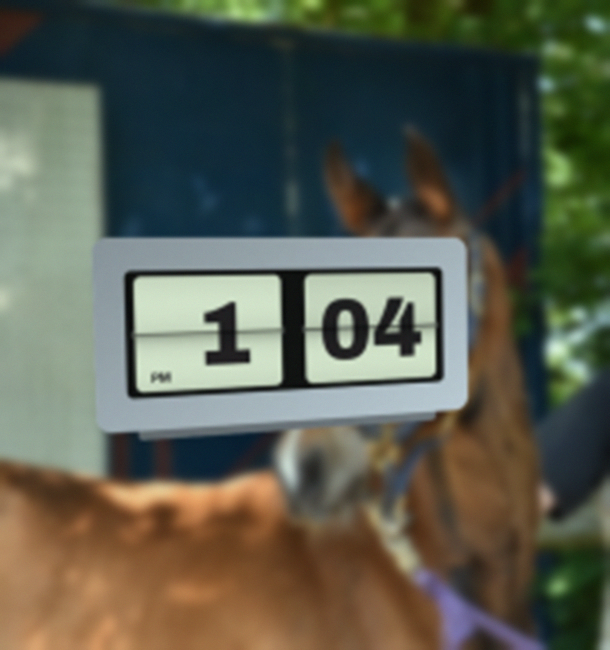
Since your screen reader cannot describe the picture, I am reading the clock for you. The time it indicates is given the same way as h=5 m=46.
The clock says h=1 m=4
